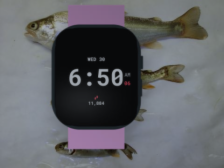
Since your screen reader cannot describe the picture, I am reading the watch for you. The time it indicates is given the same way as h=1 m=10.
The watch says h=6 m=50
